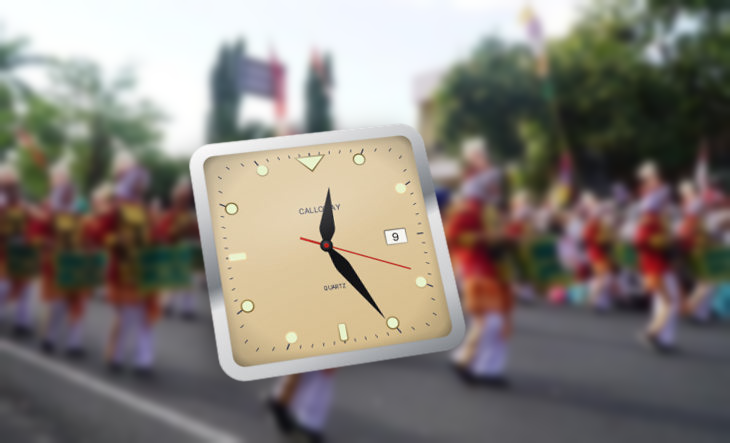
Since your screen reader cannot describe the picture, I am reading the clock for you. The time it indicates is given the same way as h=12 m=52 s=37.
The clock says h=12 m=25 s=19
